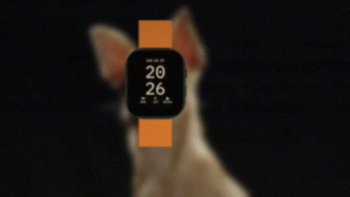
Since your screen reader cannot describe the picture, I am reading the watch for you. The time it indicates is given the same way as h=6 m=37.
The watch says h=20 m=26
